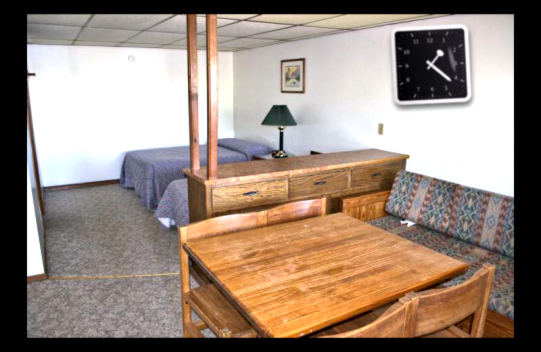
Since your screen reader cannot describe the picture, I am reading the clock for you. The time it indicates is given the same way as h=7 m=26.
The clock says h=1 m=22
